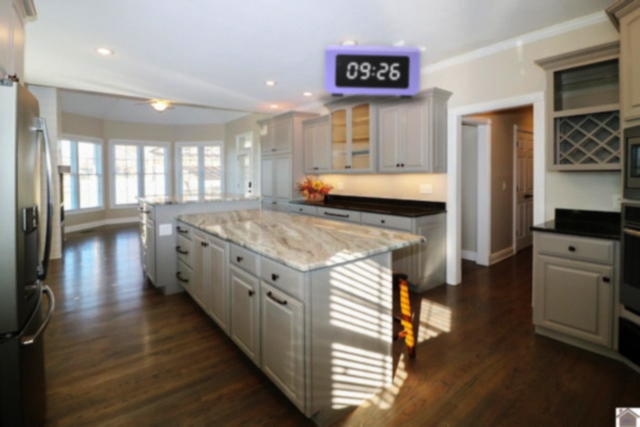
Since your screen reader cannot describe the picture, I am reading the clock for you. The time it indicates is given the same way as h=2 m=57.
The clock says h=9 m=26
